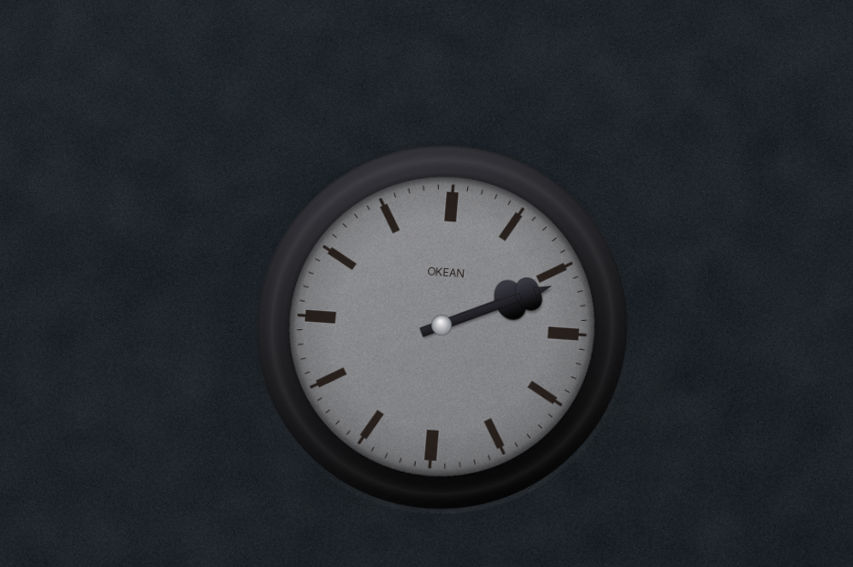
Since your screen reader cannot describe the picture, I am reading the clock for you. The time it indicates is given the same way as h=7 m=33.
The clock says h=2 m=11
